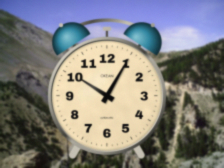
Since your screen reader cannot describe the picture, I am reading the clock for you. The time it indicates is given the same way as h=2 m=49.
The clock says h=10 m=5
